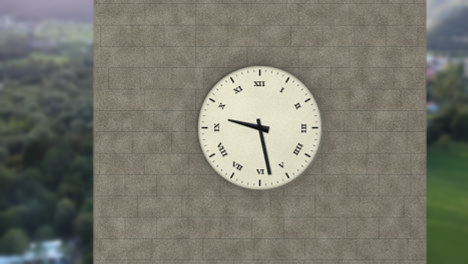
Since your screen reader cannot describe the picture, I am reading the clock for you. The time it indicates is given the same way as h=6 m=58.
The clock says h=9 m=28
